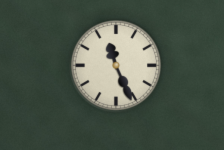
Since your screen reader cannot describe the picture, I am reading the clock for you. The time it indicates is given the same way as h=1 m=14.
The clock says h=11 m=26
